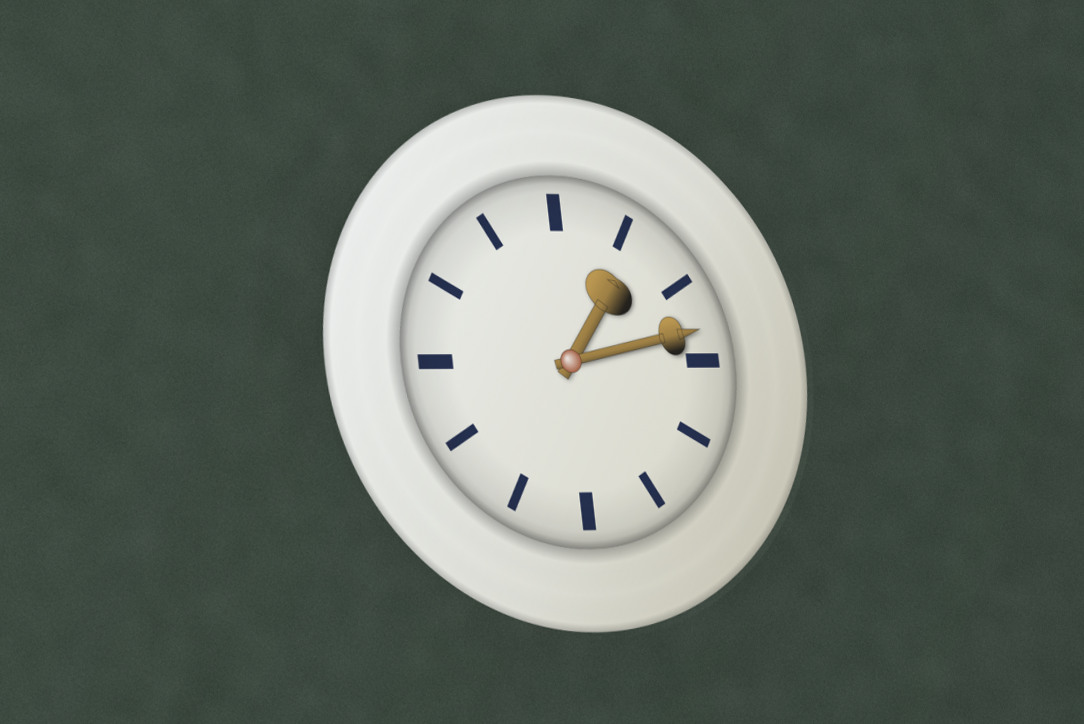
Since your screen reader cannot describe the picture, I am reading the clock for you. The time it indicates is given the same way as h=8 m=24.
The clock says h=1 m=13
